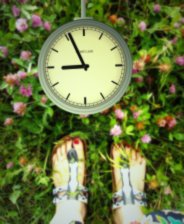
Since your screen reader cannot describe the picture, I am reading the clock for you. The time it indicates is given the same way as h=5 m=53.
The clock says h=8 m=56
